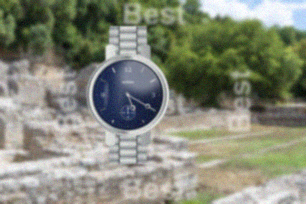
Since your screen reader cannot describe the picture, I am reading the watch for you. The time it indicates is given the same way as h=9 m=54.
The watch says h=5 m=20
